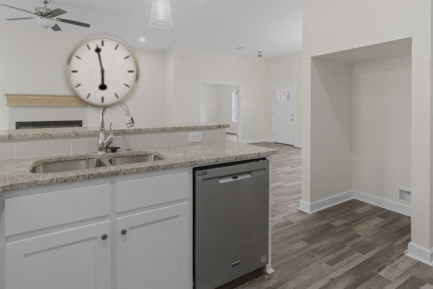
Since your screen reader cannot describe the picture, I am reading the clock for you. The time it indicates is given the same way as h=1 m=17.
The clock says h=5 m=58
